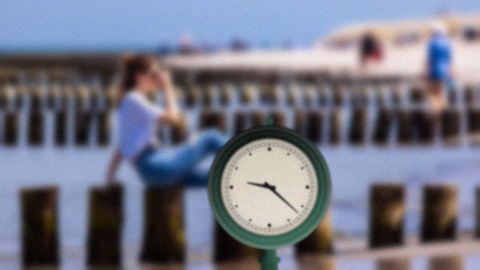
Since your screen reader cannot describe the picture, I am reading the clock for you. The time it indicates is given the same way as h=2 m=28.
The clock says h=9 m=22
